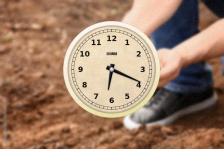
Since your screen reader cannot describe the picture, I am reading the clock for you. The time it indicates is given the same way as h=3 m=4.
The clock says h=6 m=19
